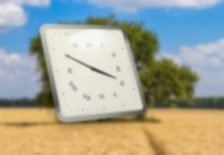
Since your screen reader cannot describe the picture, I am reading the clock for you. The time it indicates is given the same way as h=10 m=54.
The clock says h=3 m=50
